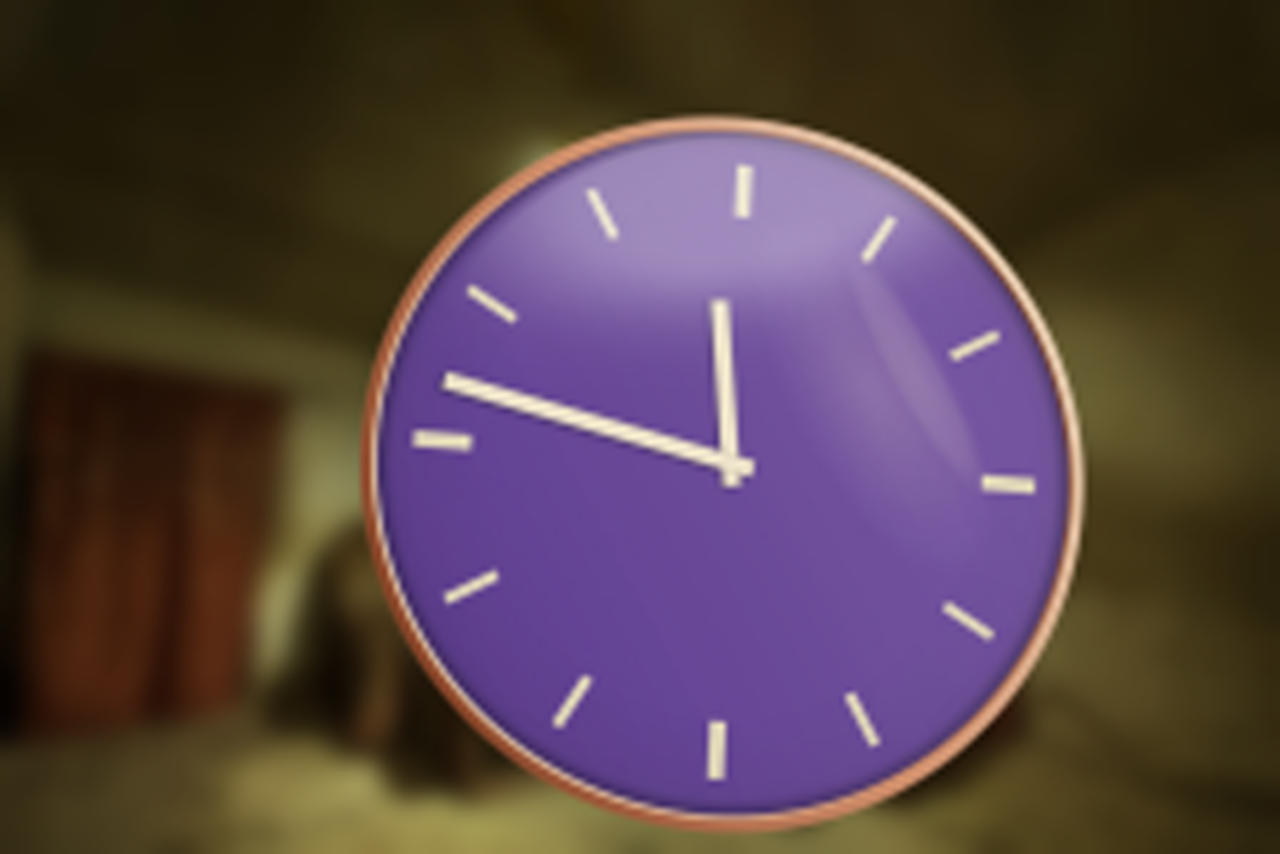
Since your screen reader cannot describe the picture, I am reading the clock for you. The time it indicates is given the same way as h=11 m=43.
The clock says h=11 m=47
